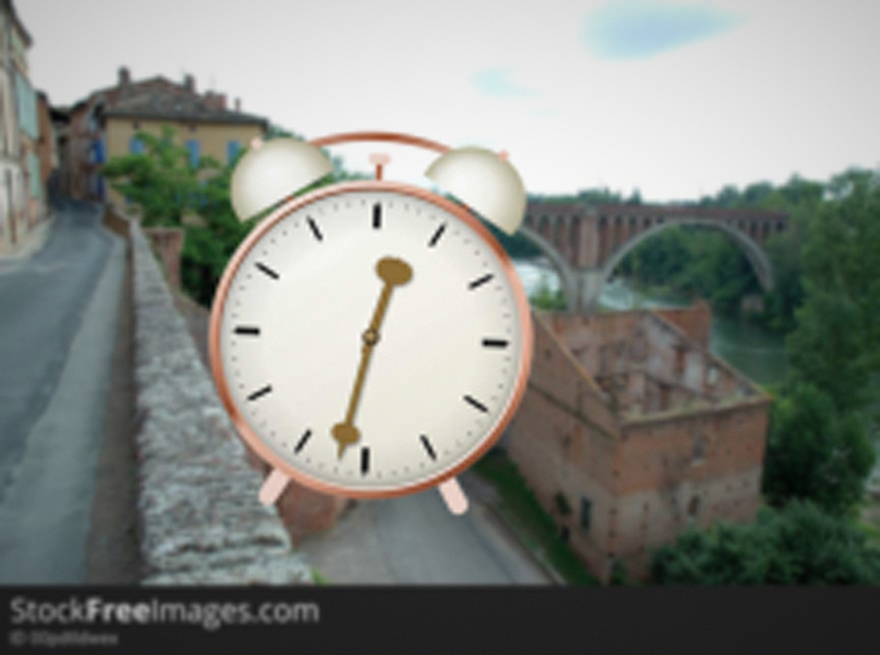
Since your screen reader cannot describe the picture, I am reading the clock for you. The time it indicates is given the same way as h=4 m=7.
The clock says h=12 m=32
